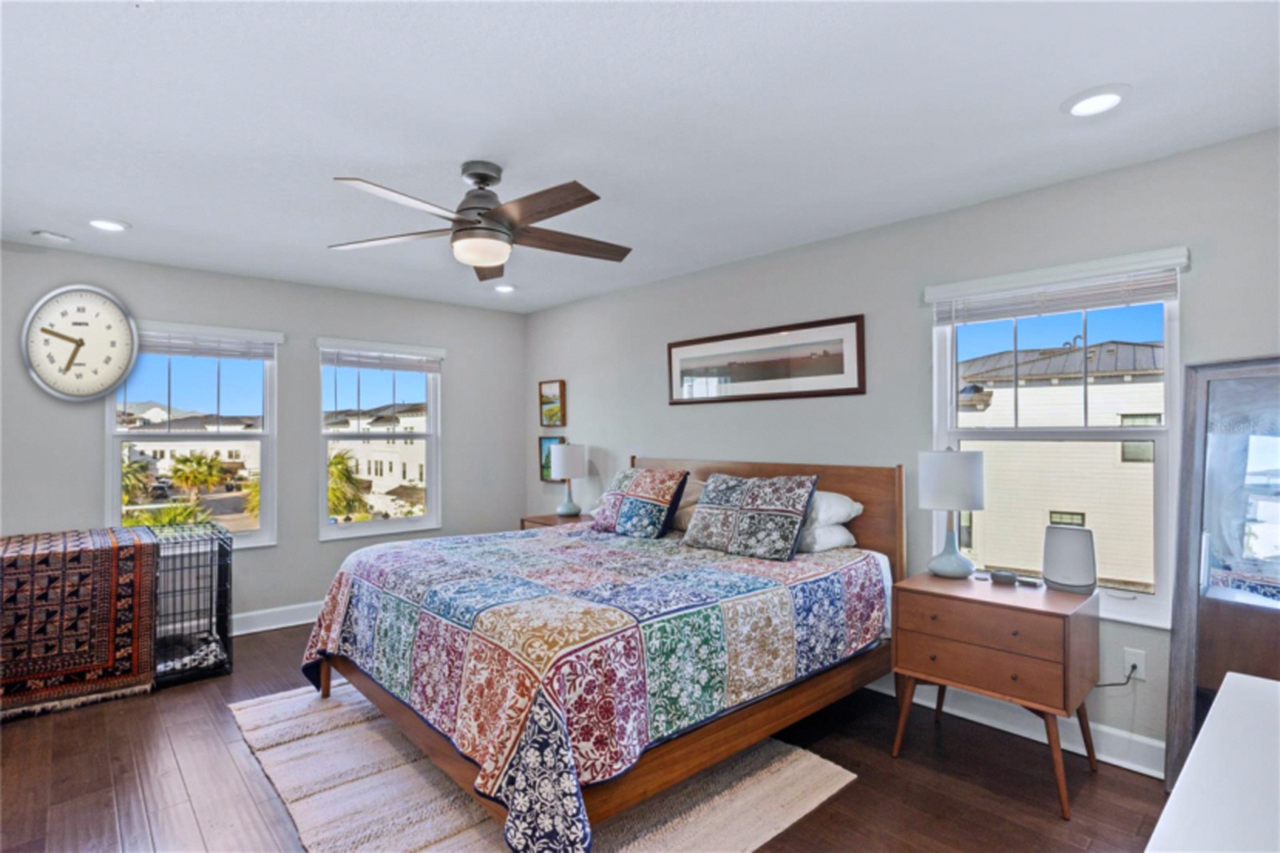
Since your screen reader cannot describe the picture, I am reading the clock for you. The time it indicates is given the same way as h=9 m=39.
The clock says h=6 m=48
